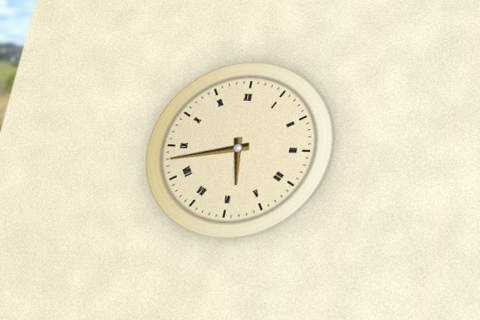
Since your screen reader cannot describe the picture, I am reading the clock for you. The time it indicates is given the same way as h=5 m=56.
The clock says h=5 m=43
